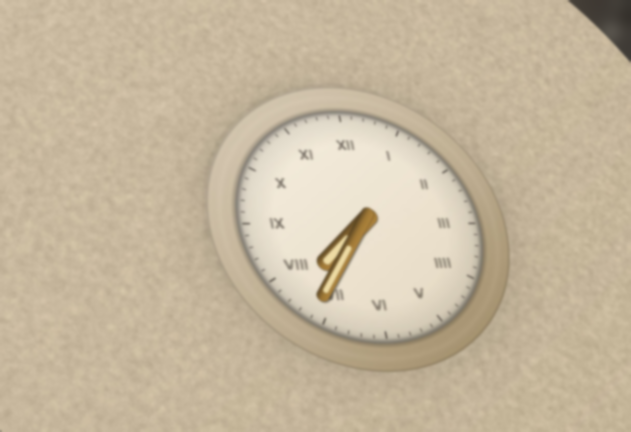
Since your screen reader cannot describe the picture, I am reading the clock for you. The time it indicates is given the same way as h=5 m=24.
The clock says h=7 m=36
